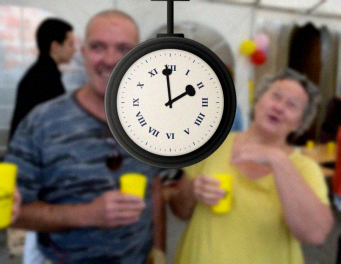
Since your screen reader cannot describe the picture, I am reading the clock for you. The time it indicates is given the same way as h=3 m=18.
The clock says h=1 m=59
